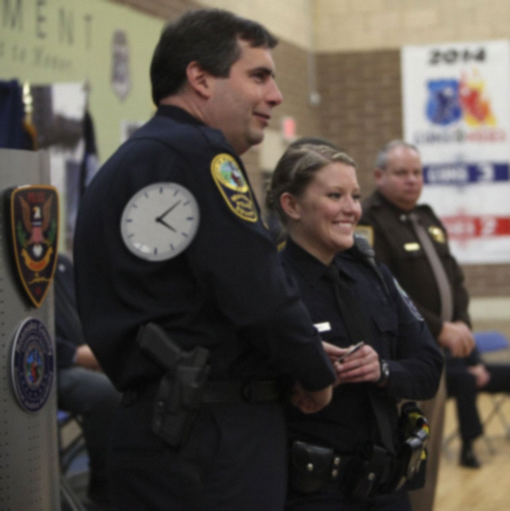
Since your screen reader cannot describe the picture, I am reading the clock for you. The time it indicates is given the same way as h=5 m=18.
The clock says h=4 m=8
